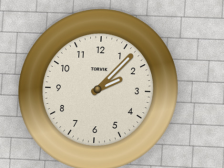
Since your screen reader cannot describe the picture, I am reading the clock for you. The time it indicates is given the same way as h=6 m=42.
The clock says h=2 m=7
